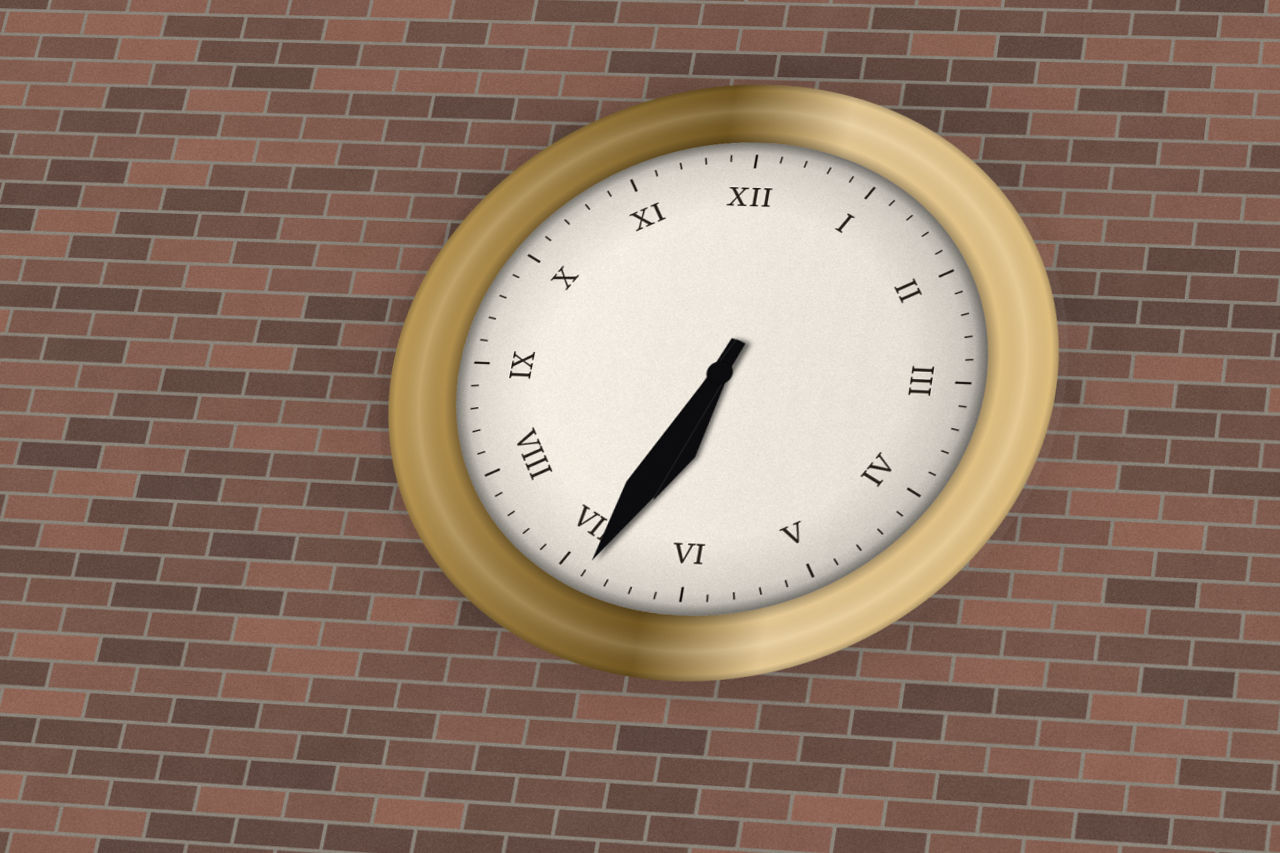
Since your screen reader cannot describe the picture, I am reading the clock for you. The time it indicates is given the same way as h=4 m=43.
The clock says h=6 m=34
